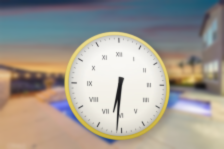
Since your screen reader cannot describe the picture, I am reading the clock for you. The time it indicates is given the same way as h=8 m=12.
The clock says h=6 m=31
